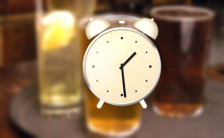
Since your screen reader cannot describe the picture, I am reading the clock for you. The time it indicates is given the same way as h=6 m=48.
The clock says h=1 m=29
